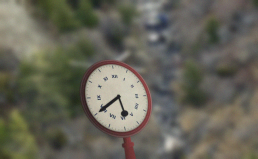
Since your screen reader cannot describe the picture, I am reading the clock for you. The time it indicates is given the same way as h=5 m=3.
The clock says h=5 m=40
